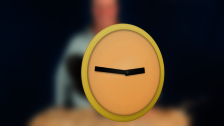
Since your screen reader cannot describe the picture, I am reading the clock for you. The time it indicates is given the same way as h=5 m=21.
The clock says h=2 m=46
